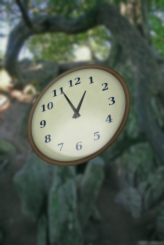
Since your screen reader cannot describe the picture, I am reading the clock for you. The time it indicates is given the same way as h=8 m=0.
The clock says h=12 m=56
